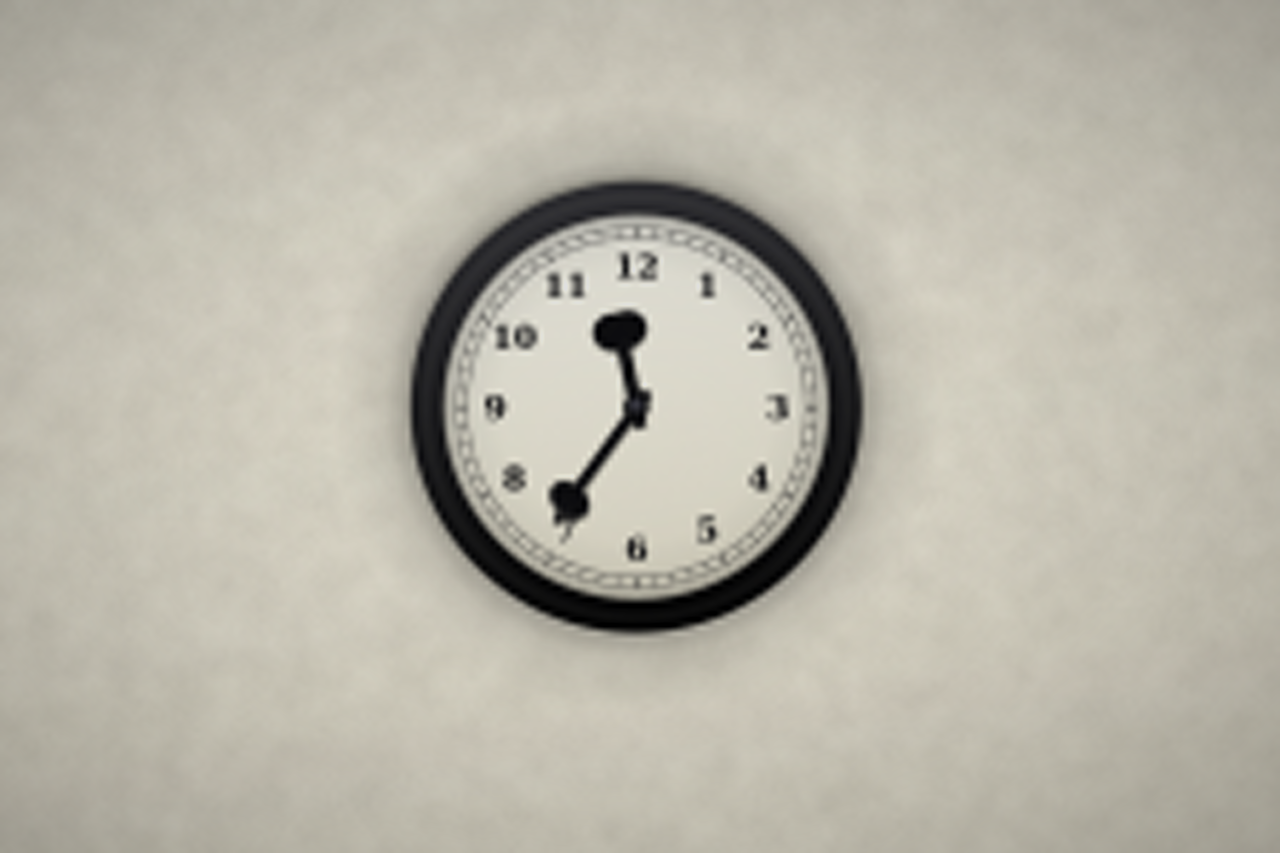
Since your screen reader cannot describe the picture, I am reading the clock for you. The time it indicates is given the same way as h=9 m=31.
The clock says h=11 m=36
